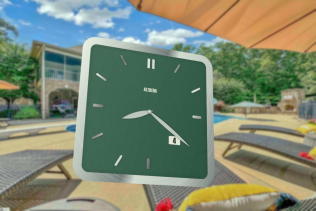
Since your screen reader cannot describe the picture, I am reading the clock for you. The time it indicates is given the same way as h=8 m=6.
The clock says h=8 m=21
